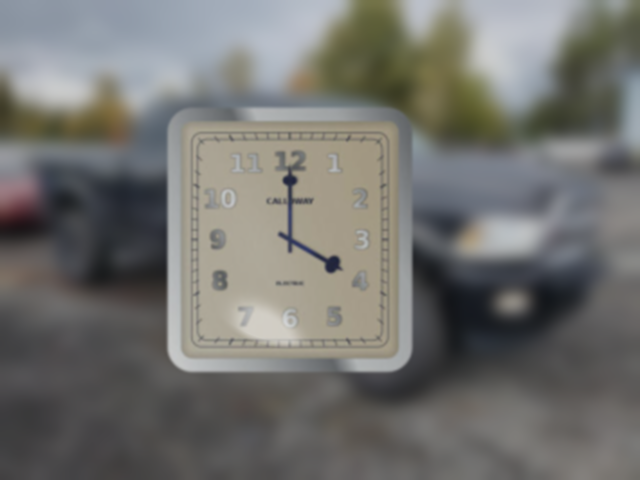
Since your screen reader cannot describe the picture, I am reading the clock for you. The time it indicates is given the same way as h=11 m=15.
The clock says h=4 m=0
